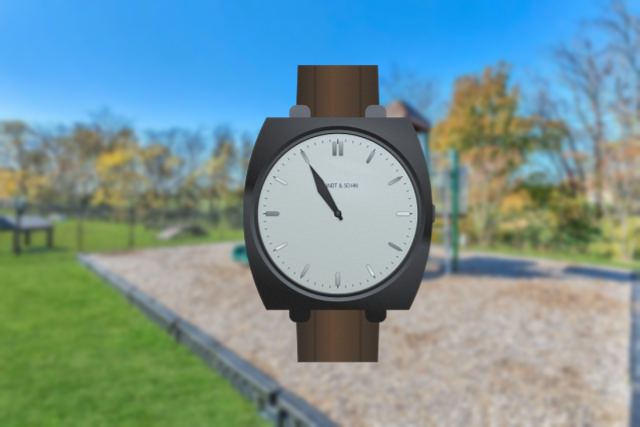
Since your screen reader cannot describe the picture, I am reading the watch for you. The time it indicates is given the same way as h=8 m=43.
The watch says h=10 m=55
